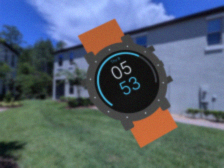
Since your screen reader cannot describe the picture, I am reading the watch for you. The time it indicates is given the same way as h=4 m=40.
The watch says h=5 m=53
